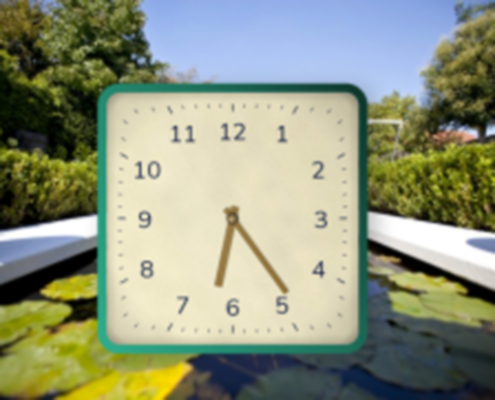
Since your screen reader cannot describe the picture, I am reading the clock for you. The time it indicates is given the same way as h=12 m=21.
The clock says h=6 m=24
